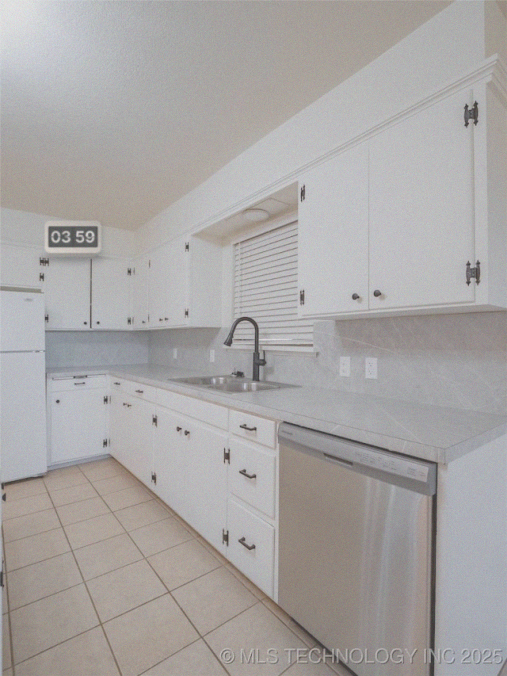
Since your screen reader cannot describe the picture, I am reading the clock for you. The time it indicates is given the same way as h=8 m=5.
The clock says h=3 m=59
